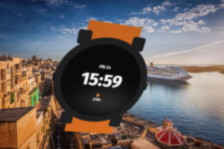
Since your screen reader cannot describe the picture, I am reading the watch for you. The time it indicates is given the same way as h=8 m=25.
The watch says h=15 m=59
